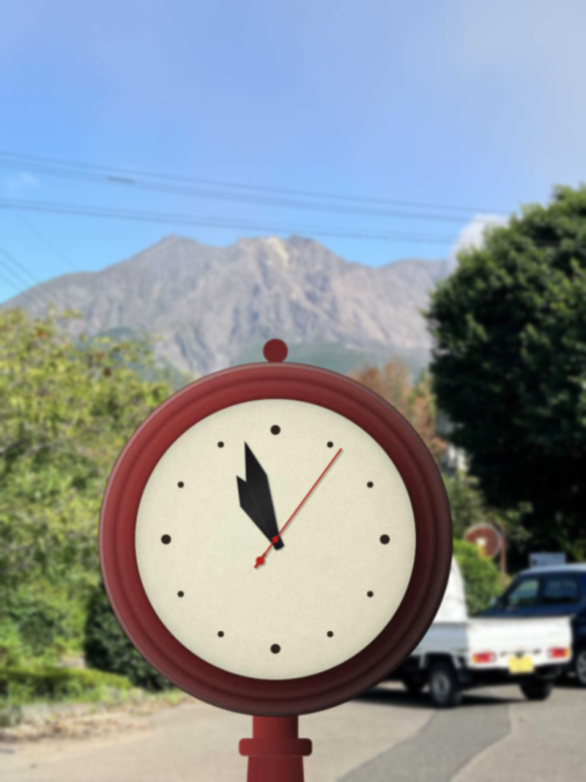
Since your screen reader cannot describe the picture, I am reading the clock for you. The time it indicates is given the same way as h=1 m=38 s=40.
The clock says h=10 m=57 s=6
